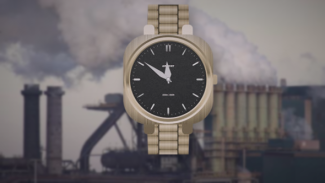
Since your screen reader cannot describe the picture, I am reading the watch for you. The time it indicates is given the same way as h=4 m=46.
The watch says h=11 m=51
